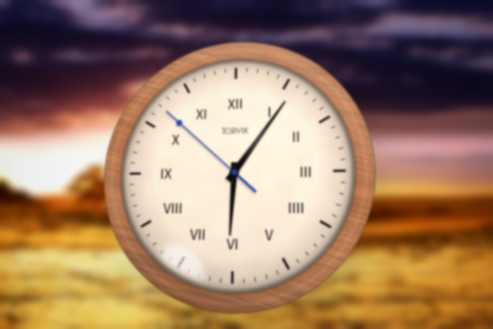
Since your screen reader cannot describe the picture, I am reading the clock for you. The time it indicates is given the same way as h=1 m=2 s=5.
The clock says h=6 m=5 s=52
